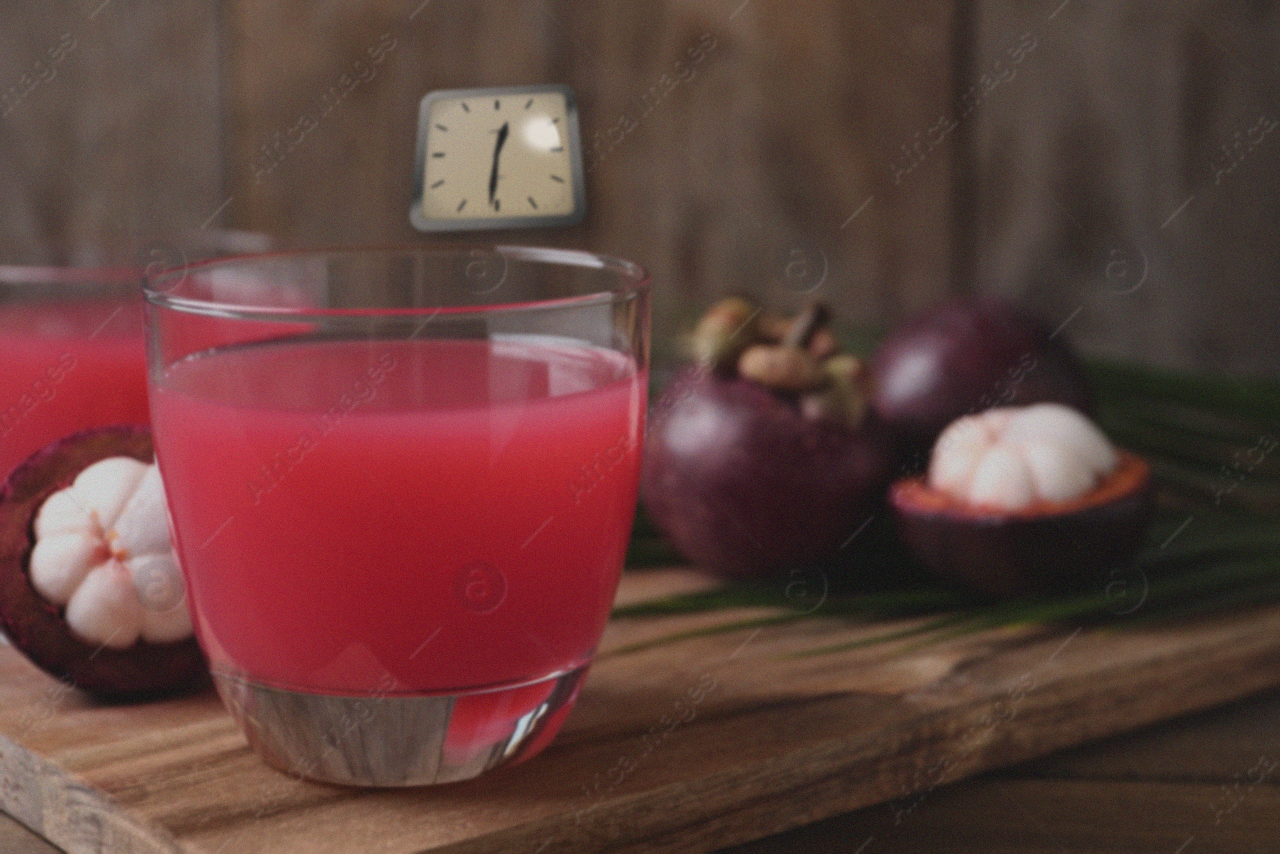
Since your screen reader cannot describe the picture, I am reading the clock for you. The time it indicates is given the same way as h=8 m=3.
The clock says h=12 m=31
